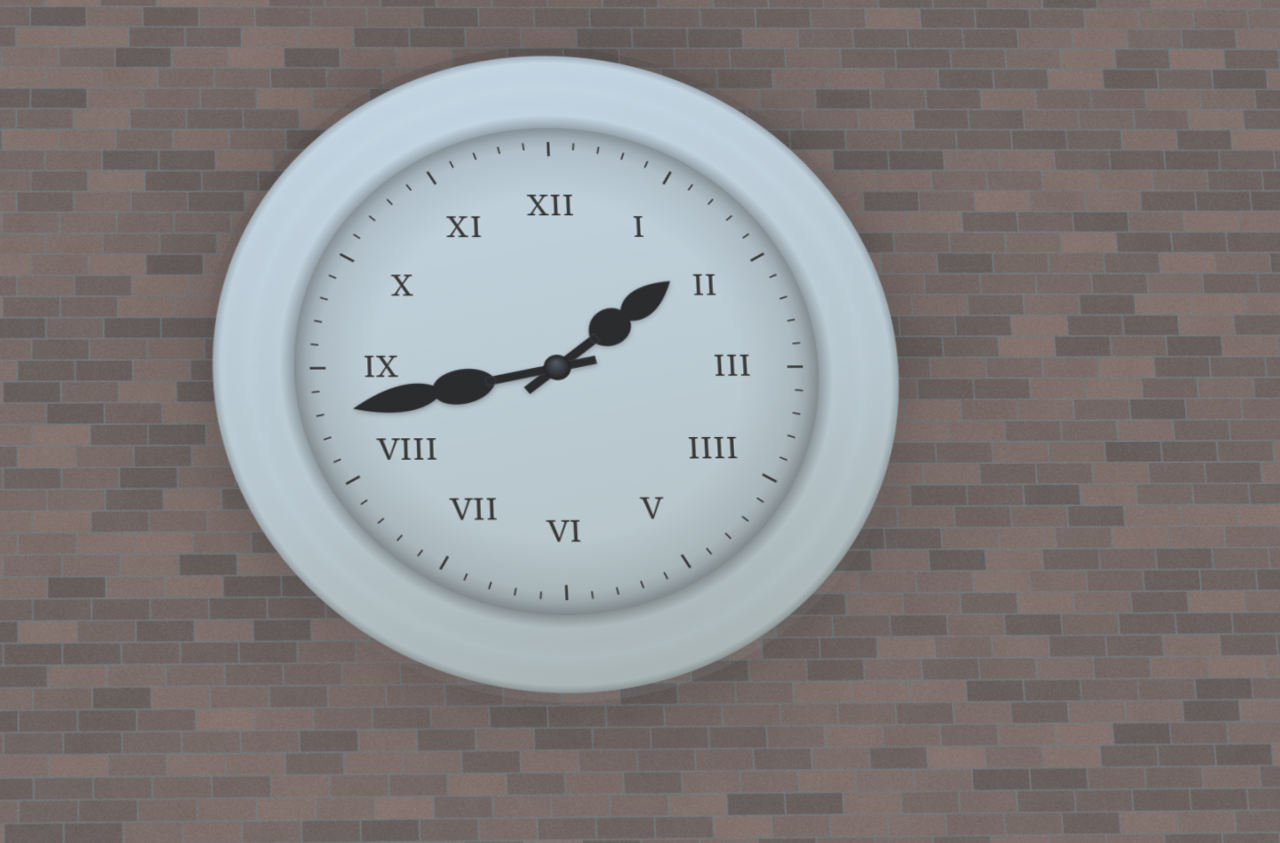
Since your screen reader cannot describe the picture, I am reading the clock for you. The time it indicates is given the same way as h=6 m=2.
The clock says h=1 m=43
